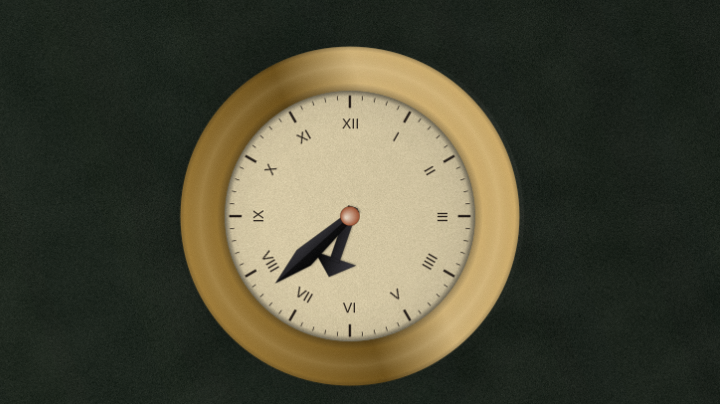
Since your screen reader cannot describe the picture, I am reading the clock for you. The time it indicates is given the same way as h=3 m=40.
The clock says h=6 m=38
